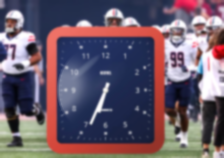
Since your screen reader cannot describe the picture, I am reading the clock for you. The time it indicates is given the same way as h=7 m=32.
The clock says h=6 m=34
